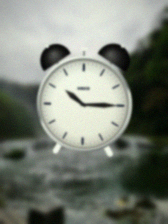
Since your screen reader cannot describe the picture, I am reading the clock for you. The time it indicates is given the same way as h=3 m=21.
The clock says h=10 m=15
